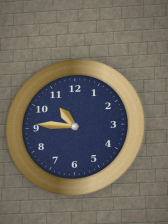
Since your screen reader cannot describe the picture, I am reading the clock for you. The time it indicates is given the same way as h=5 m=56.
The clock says h=10 m=46
